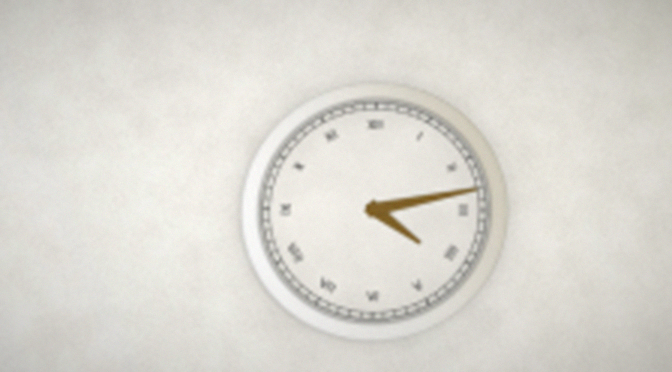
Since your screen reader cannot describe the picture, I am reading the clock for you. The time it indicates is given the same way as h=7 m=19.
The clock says h=4 m=13
